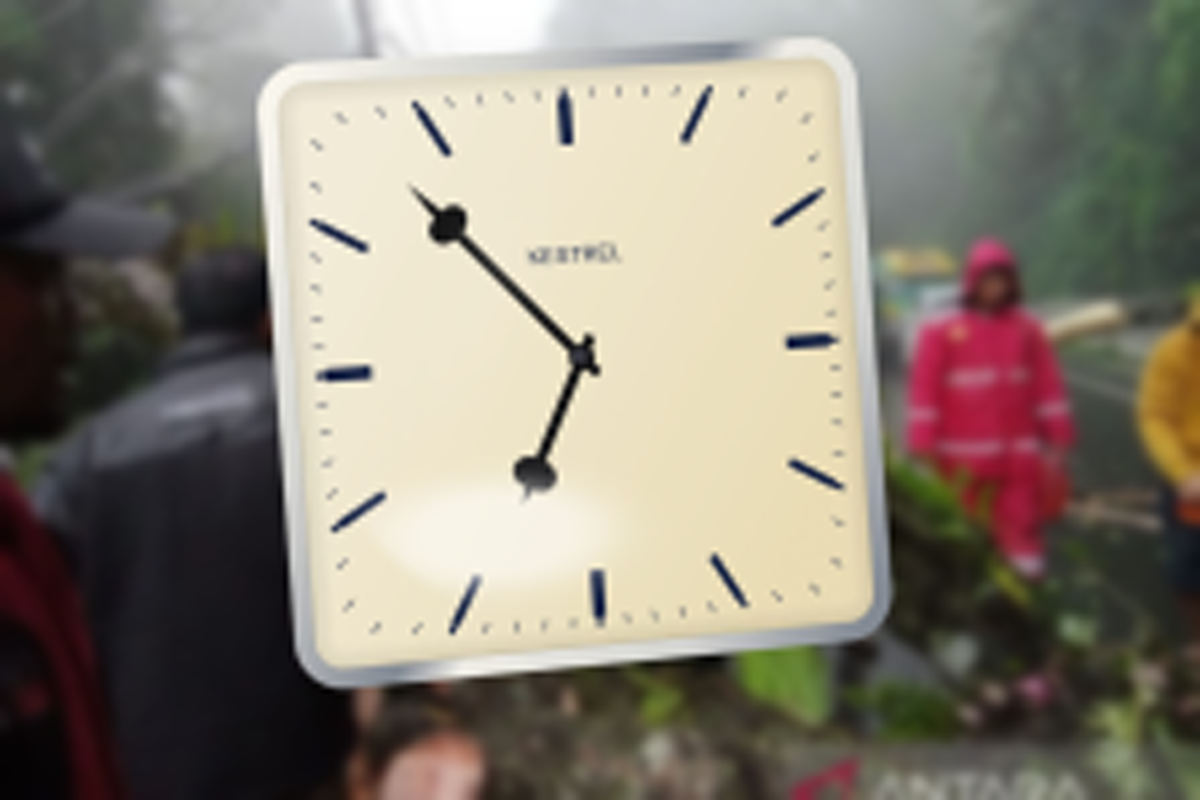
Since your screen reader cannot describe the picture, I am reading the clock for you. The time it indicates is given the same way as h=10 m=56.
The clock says h=6 m=53
